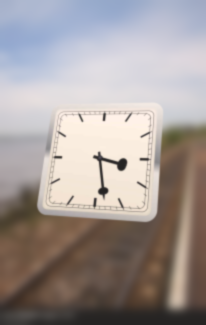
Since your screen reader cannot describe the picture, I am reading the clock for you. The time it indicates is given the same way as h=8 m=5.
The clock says h=3 m=28
